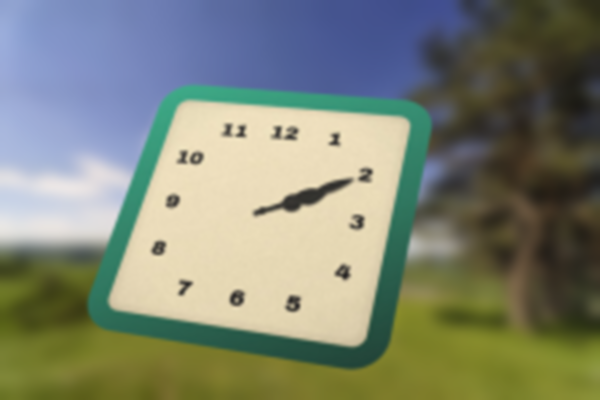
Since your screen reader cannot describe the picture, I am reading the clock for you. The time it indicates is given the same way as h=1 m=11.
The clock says h=2 m=10
